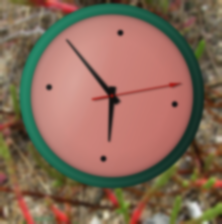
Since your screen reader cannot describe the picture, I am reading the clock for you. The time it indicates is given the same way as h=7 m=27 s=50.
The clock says h=5 m=52 s=12
